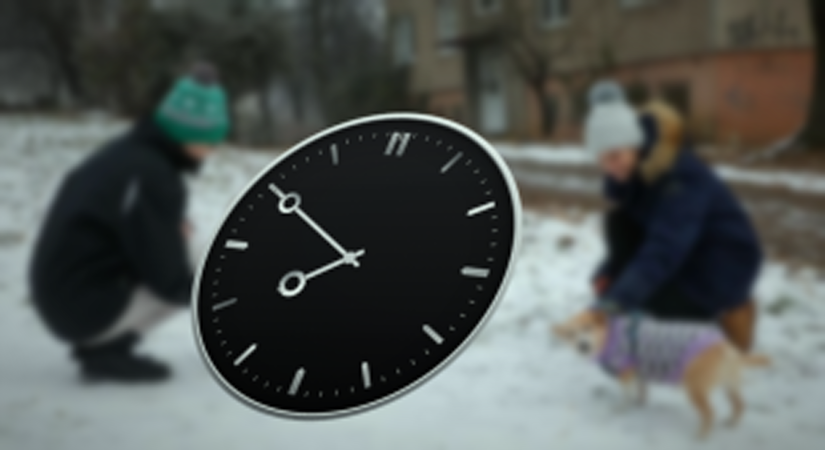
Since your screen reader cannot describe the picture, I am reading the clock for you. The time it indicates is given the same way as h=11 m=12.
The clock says h=7 m=50
